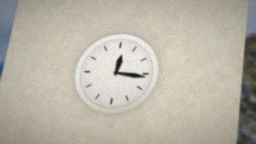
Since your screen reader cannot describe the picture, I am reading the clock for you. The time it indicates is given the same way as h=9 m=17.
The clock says h=12 m=16
